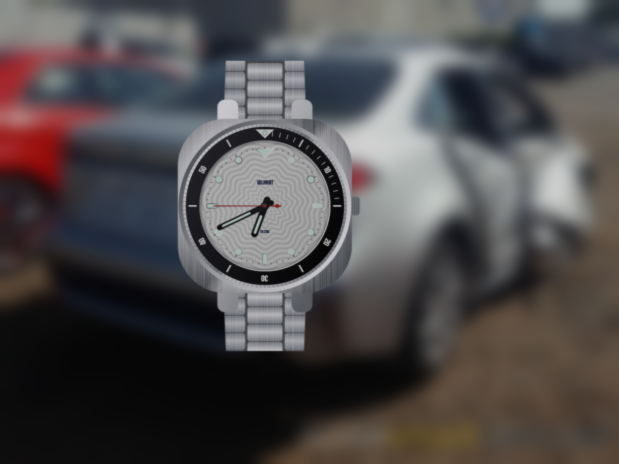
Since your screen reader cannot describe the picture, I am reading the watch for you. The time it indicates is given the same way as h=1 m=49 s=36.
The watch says h=6 m=40 s=45
